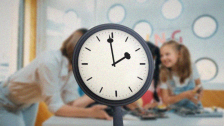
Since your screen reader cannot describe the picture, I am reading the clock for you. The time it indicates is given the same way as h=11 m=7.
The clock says h=1 m=59
